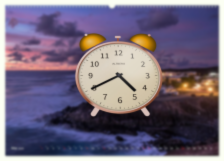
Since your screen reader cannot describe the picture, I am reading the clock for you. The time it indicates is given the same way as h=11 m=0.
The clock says h=4 m=40
